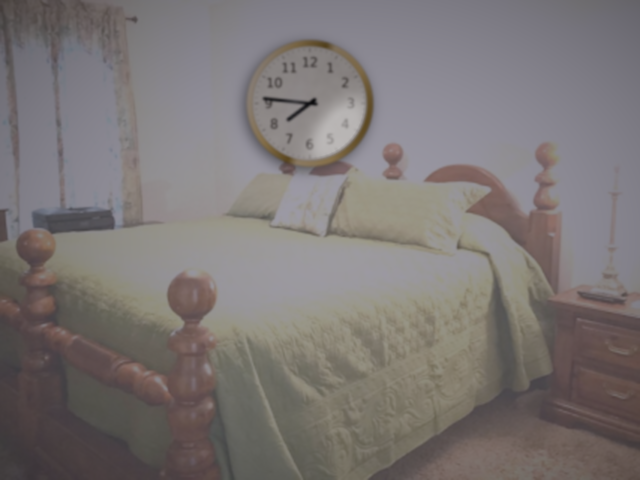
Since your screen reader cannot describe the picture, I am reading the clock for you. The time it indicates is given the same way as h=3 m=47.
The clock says h=7 m=46
